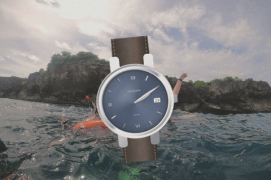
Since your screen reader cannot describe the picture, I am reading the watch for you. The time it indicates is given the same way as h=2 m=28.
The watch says h=2 m=10
